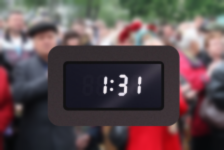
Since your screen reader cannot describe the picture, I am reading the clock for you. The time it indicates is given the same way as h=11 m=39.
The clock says h=1 m=31
